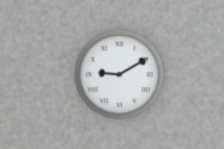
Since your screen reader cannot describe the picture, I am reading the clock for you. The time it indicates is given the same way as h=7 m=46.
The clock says h=9 m=10
